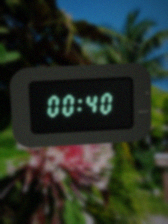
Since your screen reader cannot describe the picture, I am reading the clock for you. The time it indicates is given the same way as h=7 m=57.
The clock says h=0 m=40
